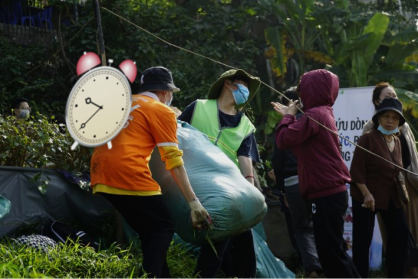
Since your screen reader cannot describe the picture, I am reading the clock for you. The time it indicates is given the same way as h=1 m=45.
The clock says h=9 m=37
